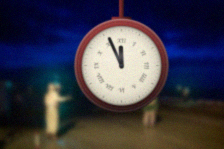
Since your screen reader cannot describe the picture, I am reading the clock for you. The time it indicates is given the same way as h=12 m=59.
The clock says h=11 m=56
